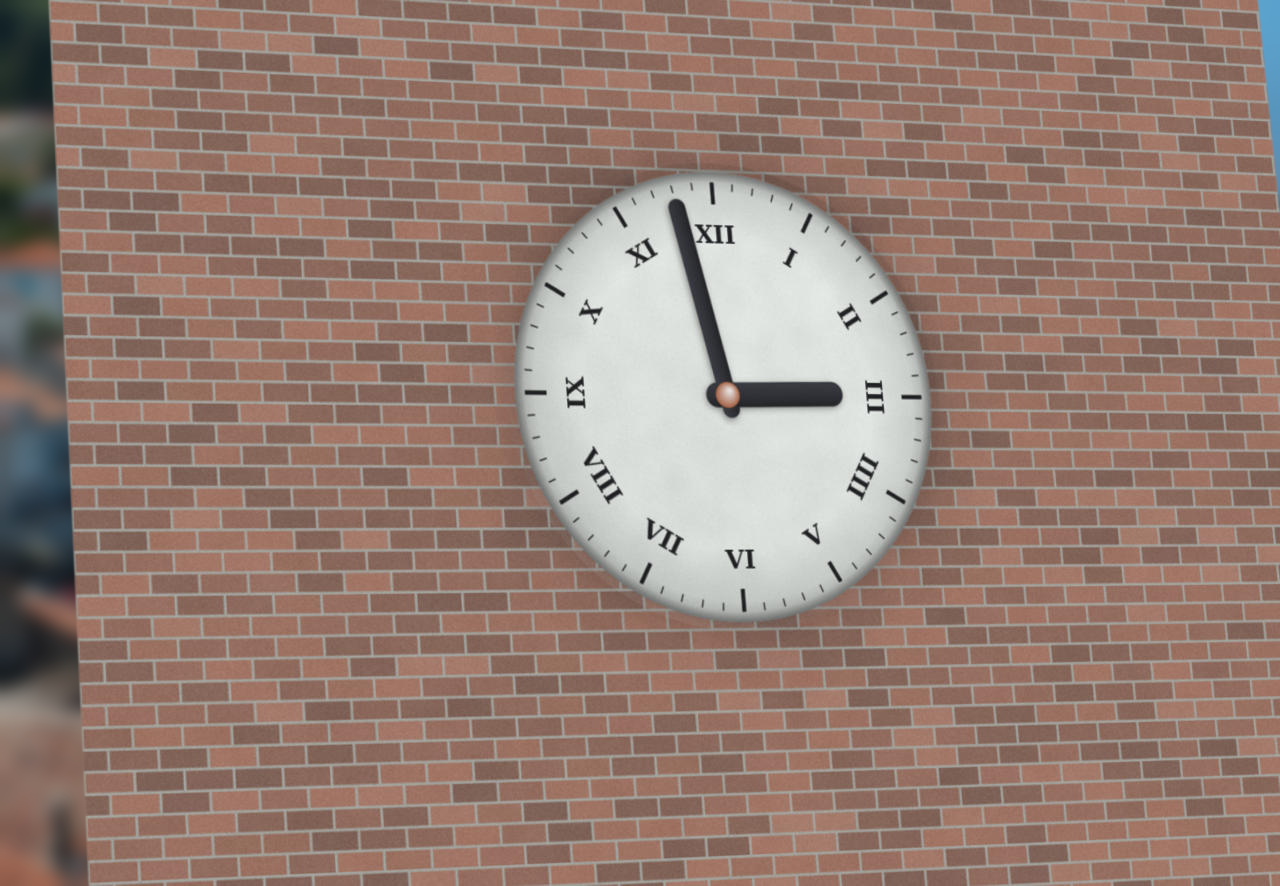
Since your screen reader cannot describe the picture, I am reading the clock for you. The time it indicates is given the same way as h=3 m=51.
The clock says h=2 m=58
